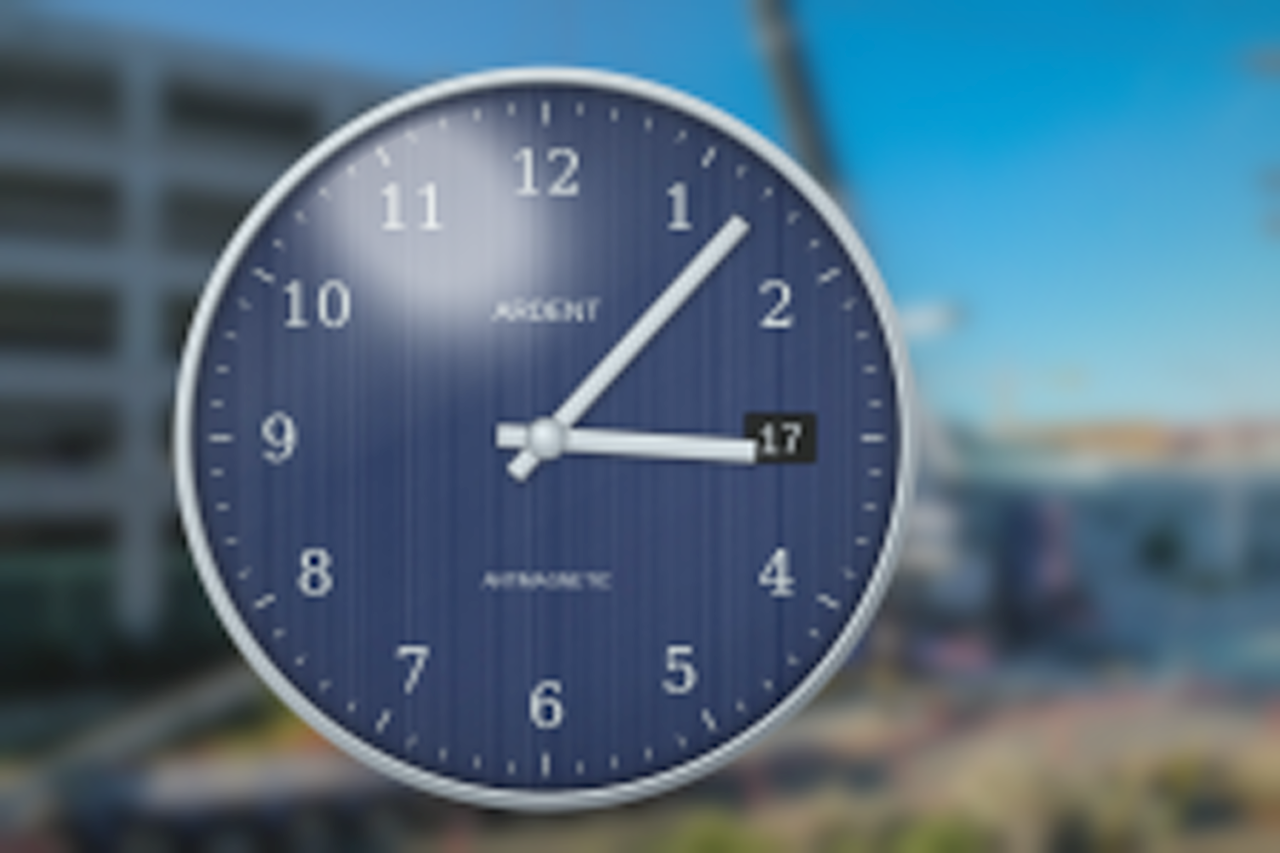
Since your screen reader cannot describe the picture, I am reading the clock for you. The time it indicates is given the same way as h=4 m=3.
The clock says h=3 m=7
